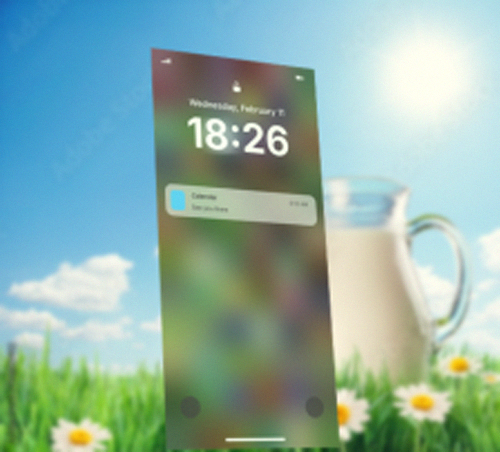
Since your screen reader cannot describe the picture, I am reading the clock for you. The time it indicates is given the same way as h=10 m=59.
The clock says h=18 m=26
